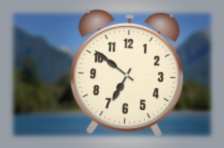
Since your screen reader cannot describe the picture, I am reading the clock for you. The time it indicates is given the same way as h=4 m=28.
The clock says h=6 m=51
